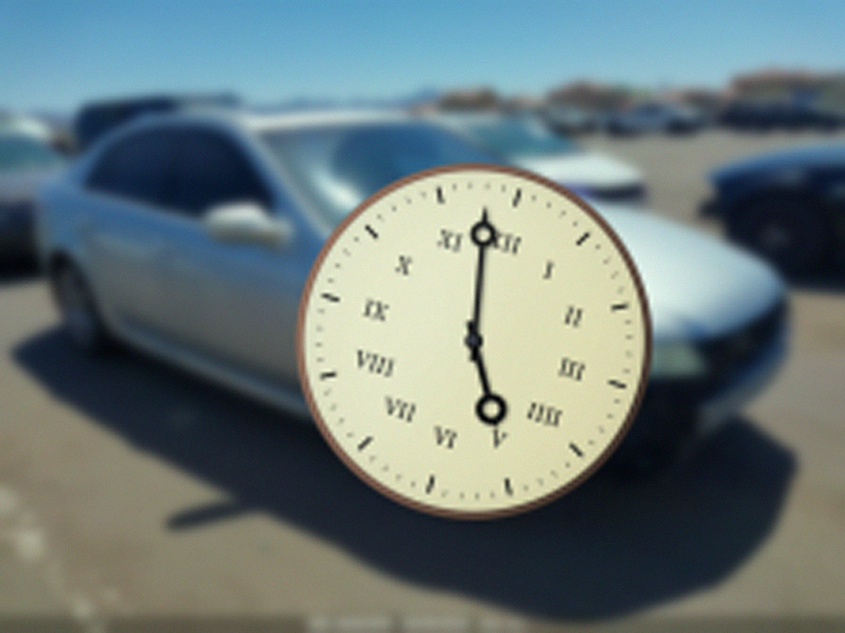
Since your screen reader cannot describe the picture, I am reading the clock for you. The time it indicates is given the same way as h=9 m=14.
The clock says h=4 m=58
